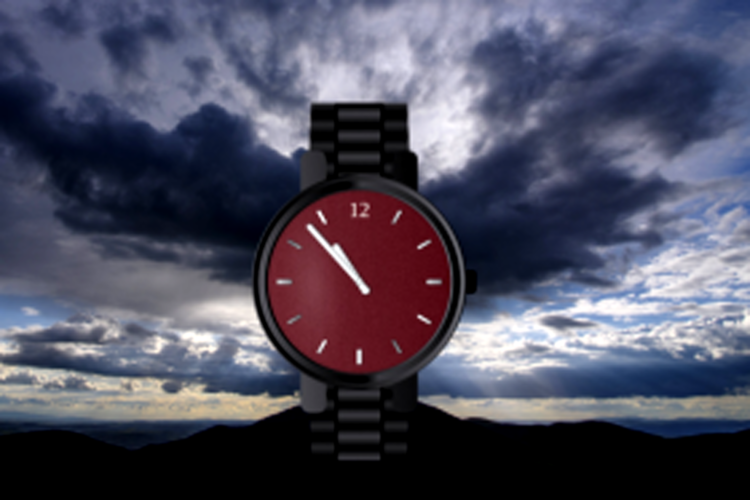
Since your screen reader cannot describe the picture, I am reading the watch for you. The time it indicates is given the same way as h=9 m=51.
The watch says h=10 m=53
